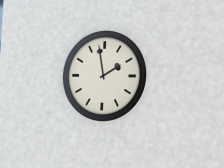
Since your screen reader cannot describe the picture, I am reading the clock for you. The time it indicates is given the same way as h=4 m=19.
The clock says h=1 m=58
